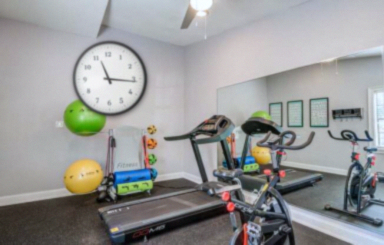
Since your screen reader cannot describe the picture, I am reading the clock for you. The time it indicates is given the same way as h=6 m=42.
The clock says h=11 m=16
